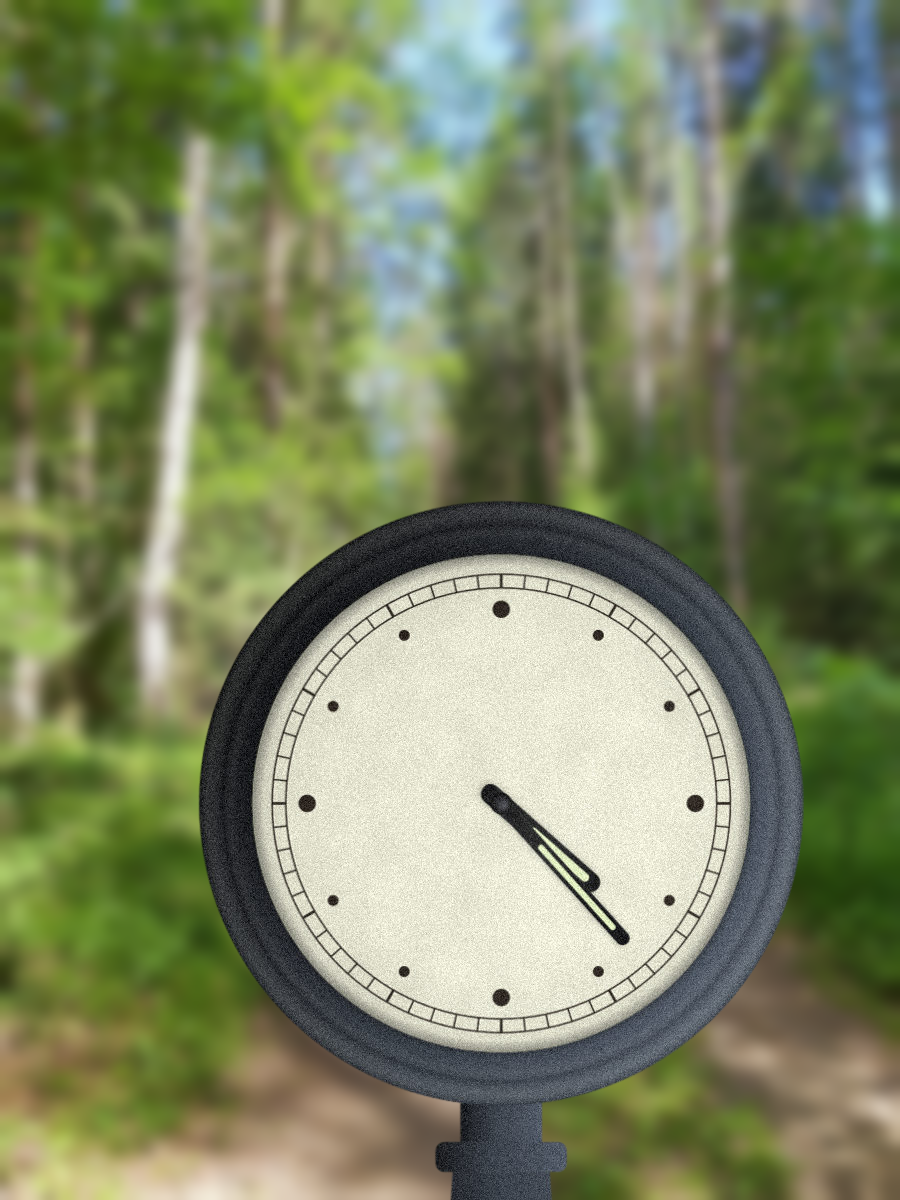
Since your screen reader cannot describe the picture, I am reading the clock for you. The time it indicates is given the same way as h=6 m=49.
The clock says h=4 m=23
